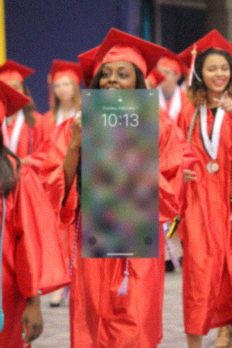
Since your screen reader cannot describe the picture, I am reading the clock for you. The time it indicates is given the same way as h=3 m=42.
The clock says h=10 m=13
